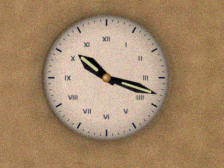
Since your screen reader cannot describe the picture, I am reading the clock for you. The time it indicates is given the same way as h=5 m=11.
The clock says h=10 m=18
